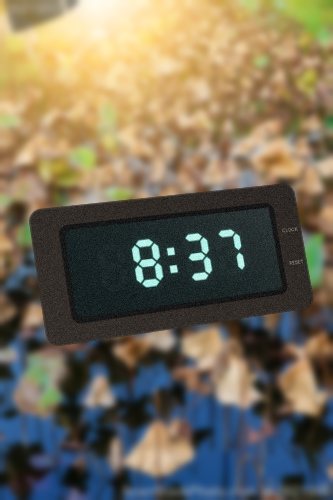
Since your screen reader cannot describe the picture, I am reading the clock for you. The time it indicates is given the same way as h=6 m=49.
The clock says h=8 m=37
